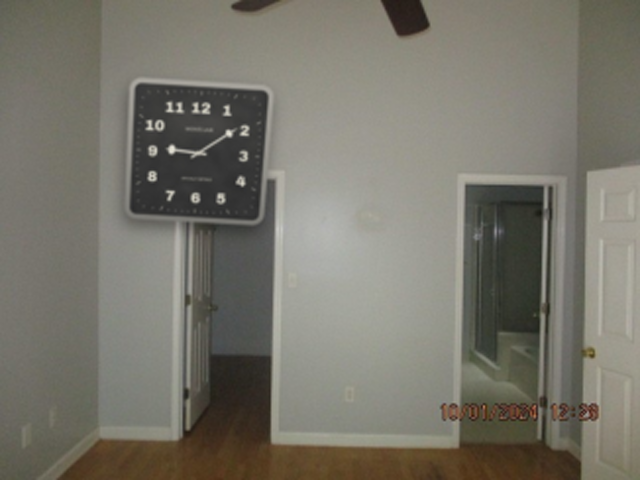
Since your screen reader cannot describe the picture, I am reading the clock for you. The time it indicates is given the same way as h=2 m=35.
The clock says h=9 m=9
